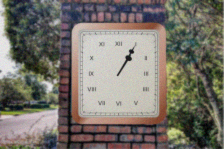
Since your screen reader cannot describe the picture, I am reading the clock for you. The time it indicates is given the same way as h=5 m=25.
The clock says h=1 m=5
